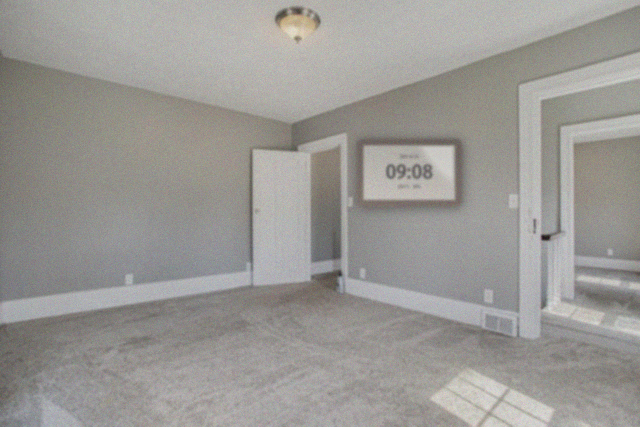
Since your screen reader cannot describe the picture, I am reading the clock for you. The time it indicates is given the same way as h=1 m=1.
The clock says h=9 m=8
